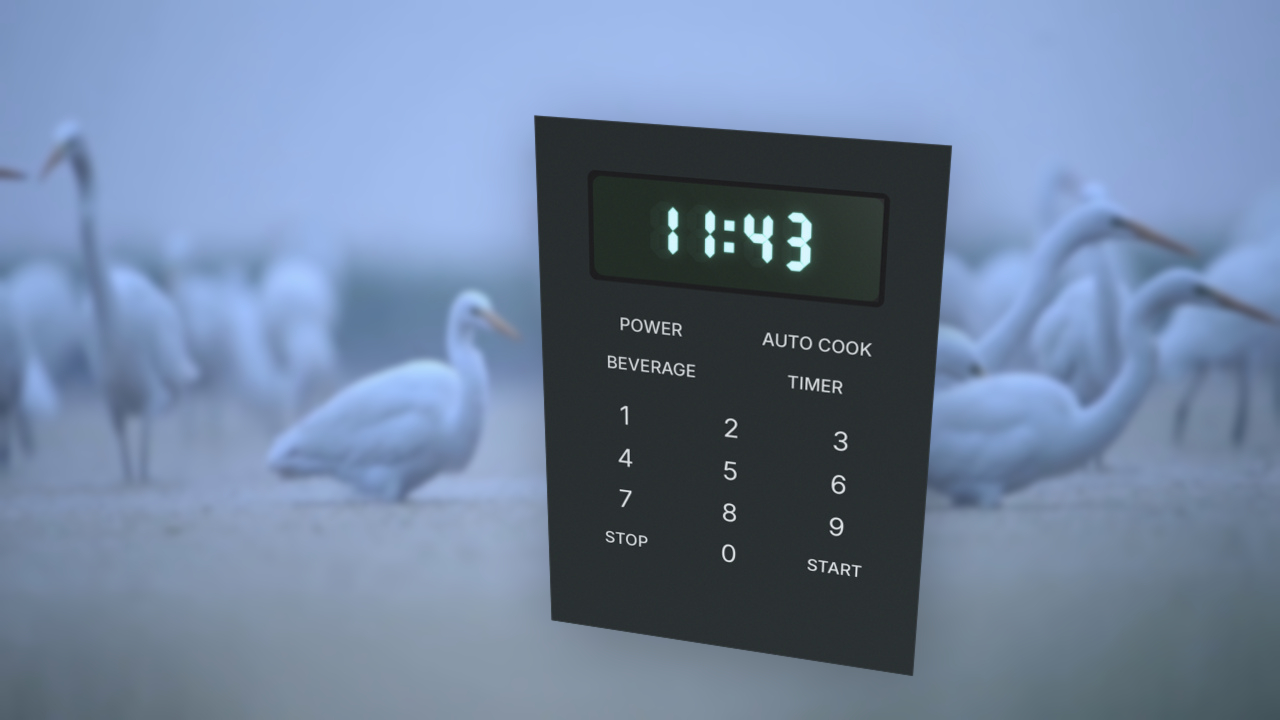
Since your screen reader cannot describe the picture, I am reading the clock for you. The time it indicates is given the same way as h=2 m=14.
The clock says h=11 m=43
